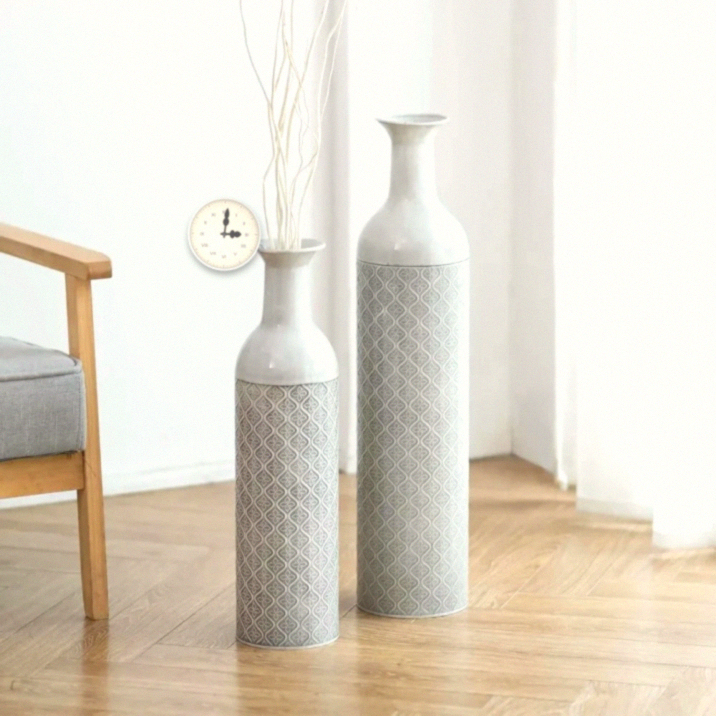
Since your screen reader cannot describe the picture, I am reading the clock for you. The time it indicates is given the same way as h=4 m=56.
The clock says h=3 m=1
